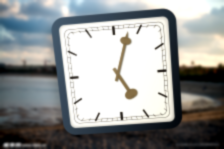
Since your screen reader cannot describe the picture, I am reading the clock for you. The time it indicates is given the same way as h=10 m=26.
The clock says h=5 m=3
